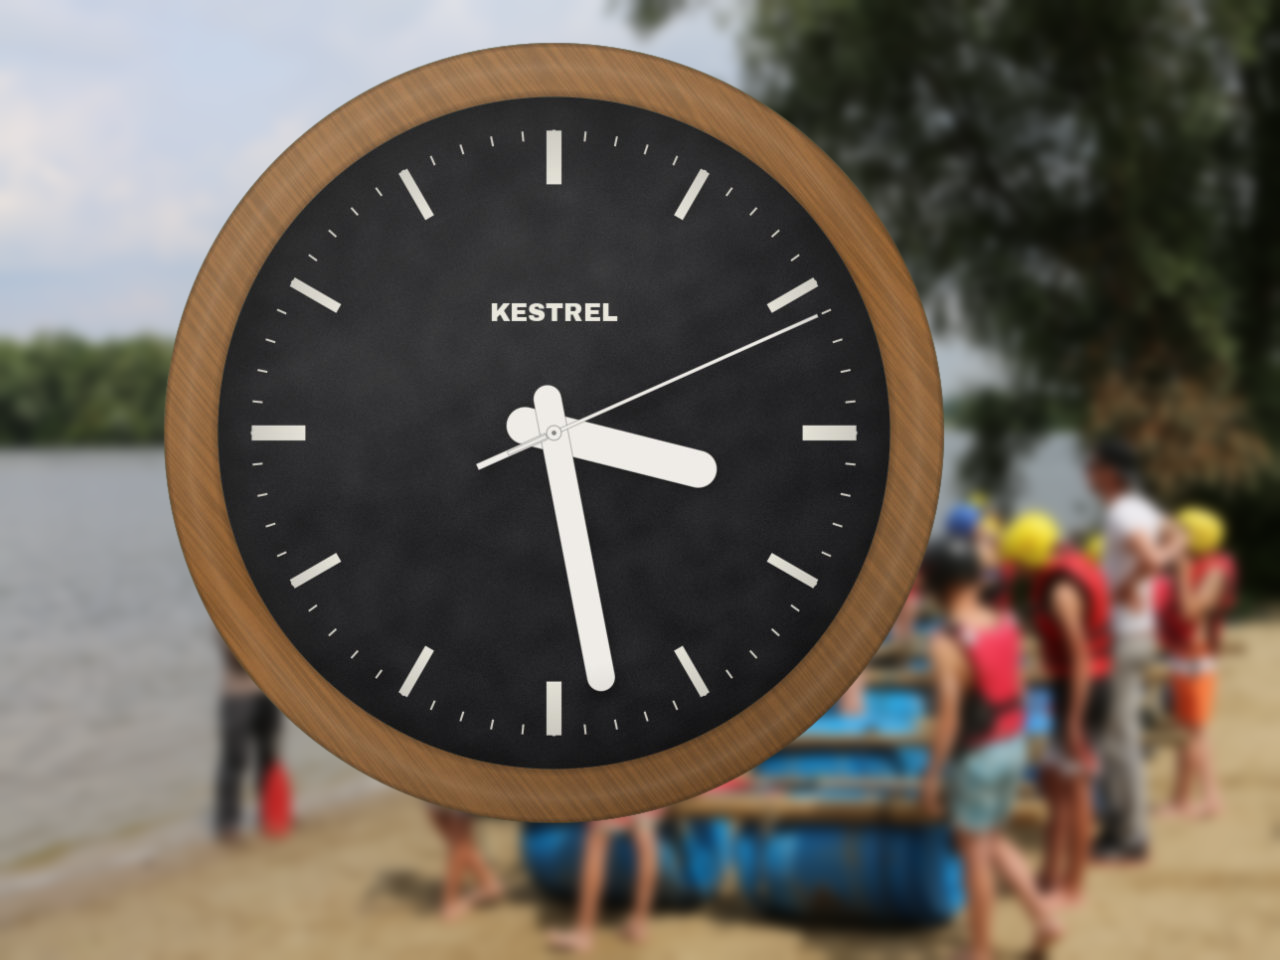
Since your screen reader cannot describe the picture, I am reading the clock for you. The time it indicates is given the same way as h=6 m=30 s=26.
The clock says h=3 m=28 s=11
